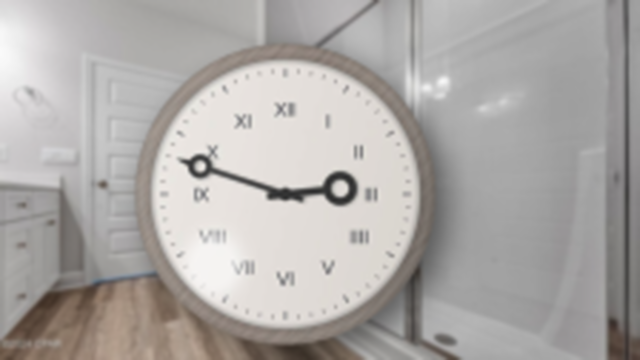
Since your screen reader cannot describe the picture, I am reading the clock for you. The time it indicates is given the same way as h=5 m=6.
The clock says h=2 m=48
